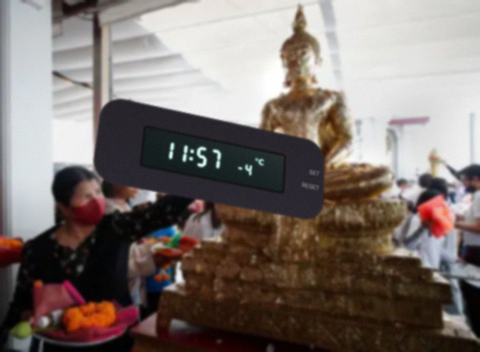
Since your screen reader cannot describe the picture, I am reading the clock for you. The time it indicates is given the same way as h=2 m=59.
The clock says h=11 m=57
